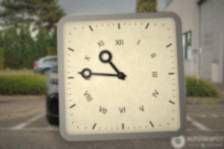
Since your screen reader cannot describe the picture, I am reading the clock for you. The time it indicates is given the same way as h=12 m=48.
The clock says h=10 m=46
